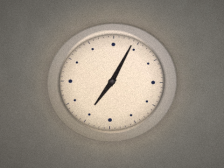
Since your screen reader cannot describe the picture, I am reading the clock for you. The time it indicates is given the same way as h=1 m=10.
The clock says h=7 m=4
